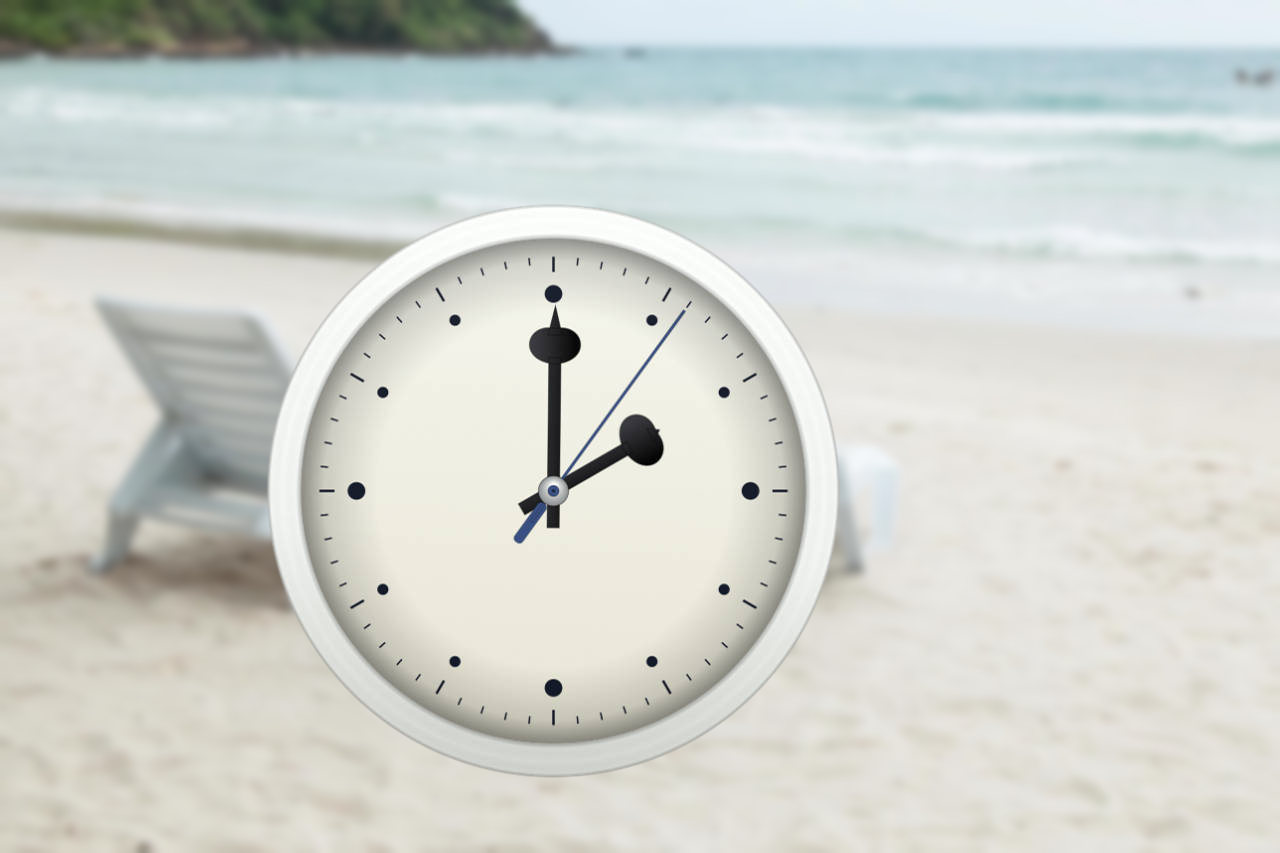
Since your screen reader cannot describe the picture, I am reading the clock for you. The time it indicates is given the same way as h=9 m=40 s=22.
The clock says h=2 m=0 s=6
